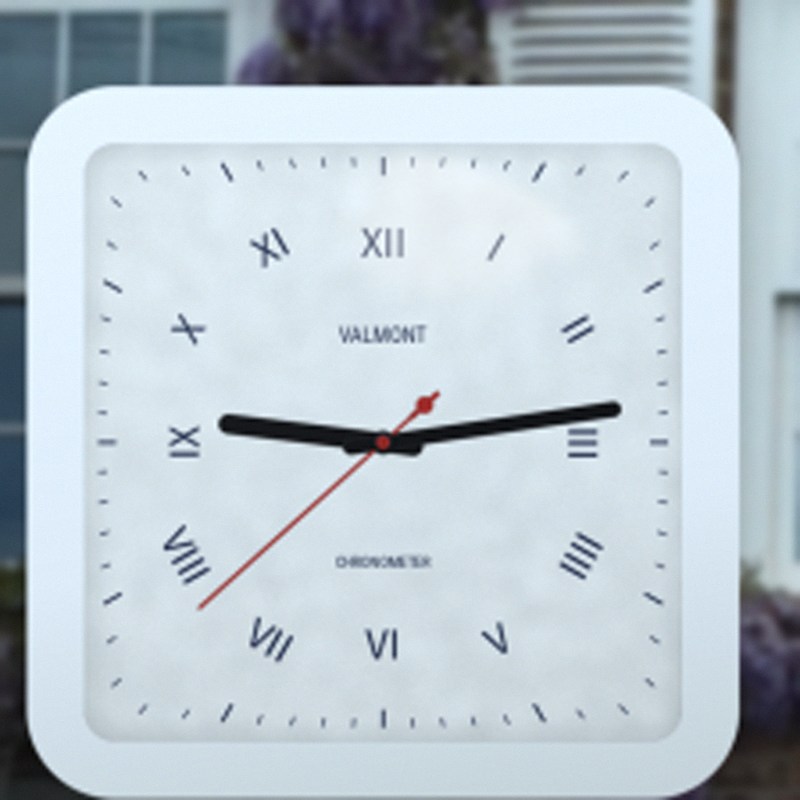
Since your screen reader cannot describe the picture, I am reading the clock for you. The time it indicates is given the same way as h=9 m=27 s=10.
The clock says h=9 m=13 s=38
